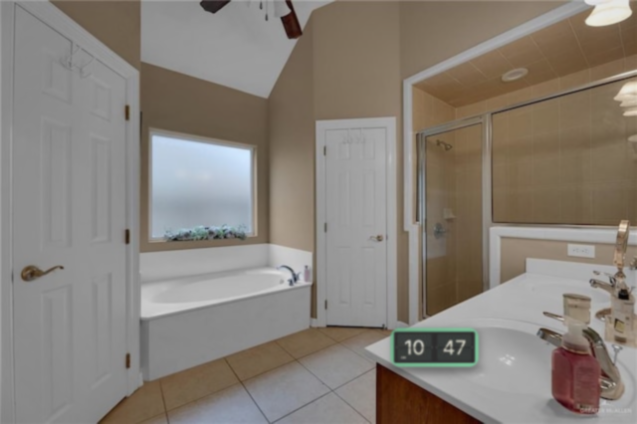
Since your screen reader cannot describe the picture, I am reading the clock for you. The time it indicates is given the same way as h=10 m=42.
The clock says h=10 m=47
